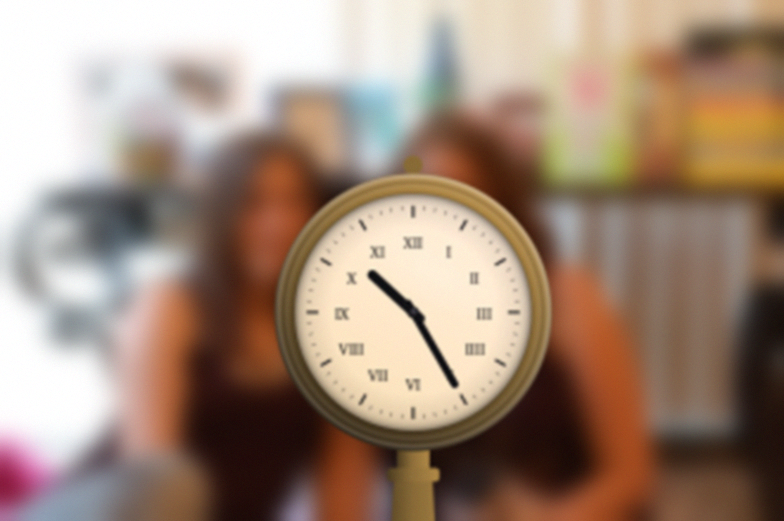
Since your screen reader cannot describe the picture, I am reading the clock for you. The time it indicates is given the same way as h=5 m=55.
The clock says h=10 m=25
